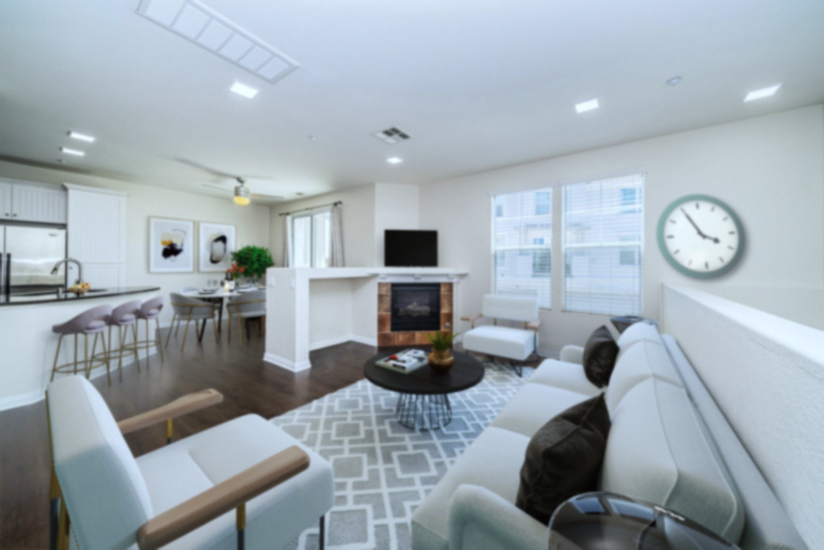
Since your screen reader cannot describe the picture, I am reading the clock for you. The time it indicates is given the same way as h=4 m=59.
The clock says h=3 m=55
